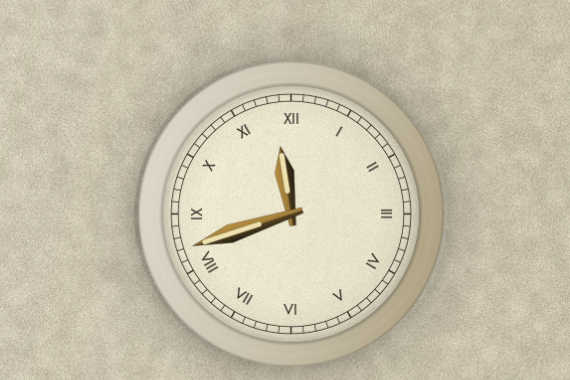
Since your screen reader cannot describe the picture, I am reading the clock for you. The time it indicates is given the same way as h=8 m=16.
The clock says h=11 m=42
